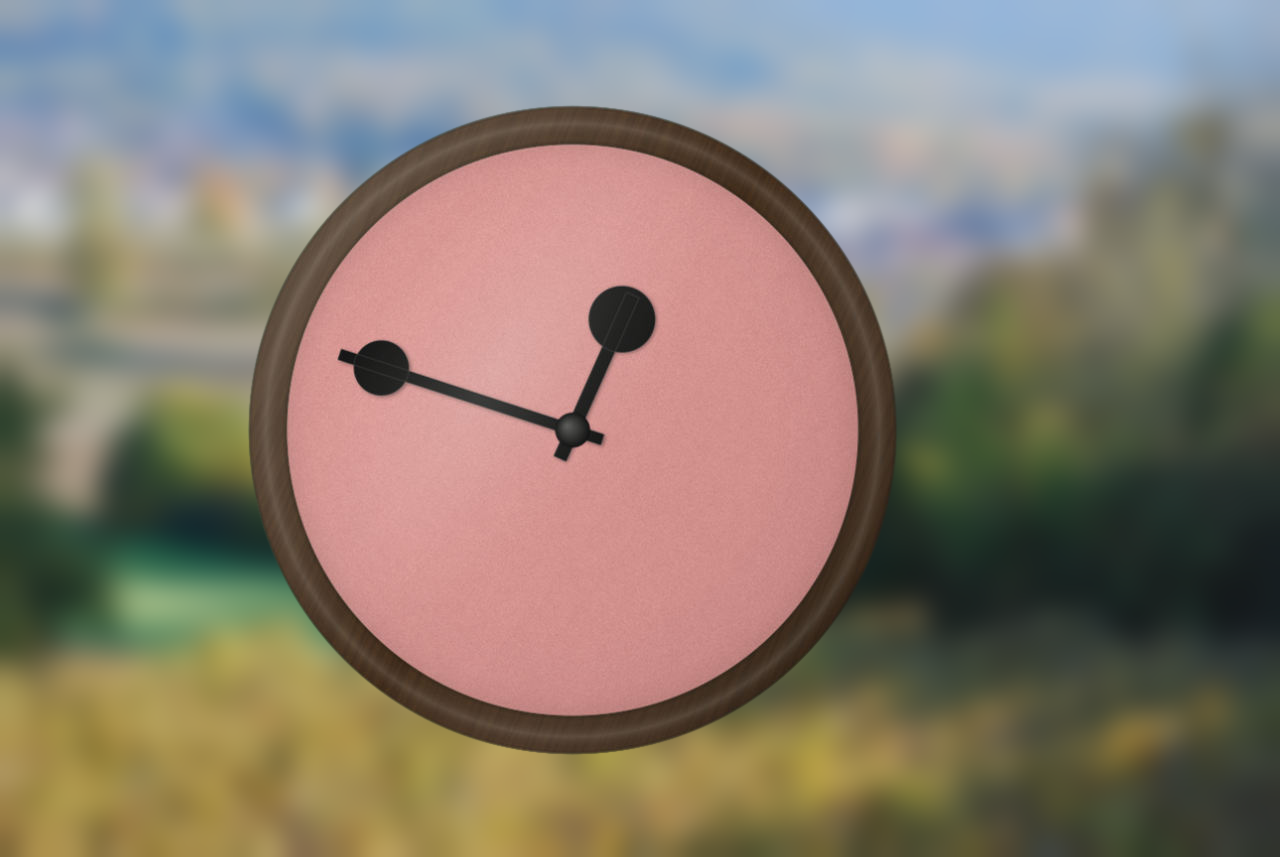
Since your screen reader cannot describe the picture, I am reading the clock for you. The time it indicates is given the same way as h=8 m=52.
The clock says h=12 m=48
